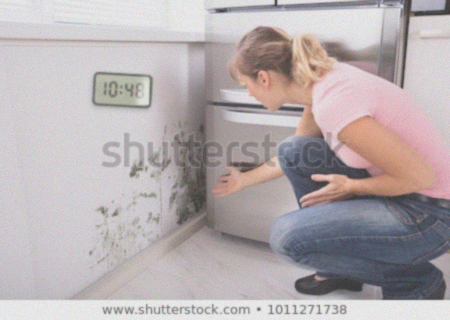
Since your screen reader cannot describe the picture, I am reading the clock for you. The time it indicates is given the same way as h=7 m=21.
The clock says h=10 m=48
